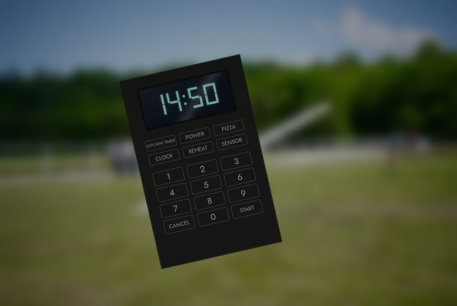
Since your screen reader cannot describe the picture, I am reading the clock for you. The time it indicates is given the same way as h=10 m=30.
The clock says h=14 m=50
